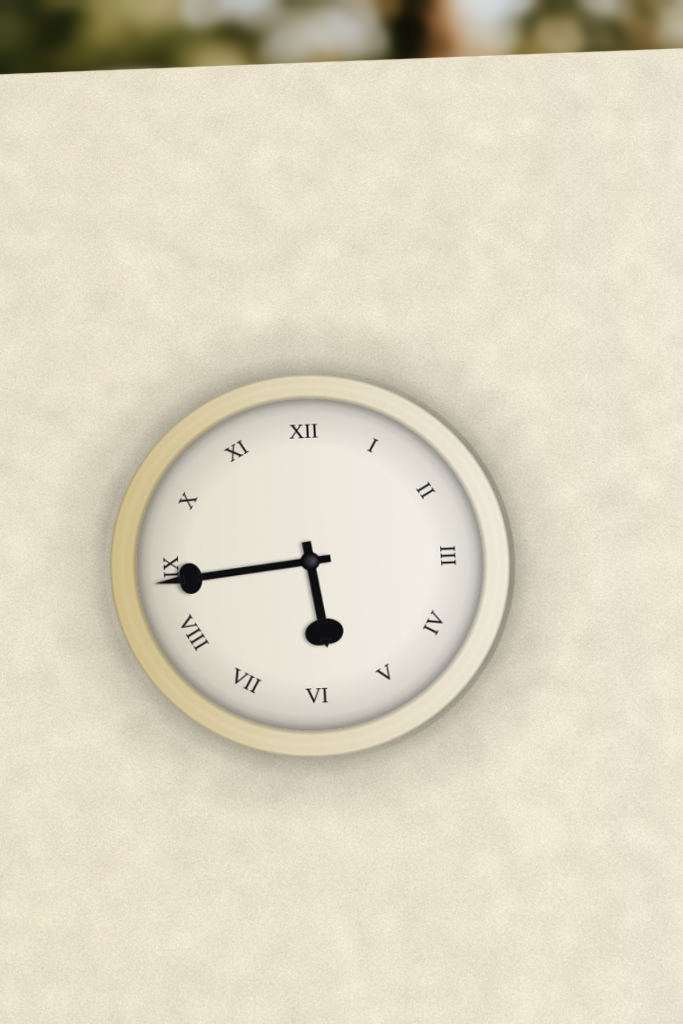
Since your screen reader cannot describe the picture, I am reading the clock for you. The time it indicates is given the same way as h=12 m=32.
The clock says h=5 m=44
